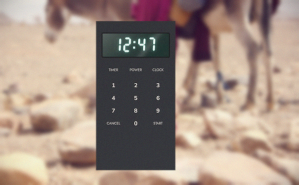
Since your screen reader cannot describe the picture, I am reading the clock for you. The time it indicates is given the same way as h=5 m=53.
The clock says h=12 m=47
